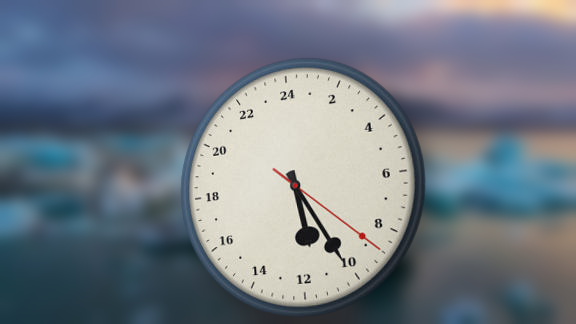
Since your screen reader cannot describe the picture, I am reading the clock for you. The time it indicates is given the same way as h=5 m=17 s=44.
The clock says h=11 m=25 s=22
